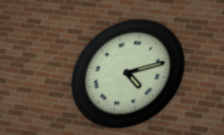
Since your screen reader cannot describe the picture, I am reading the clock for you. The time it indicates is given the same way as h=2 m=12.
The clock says h=4 m=11
